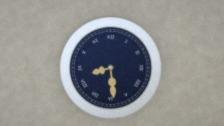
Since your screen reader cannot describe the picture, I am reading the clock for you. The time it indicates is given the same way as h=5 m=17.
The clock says h=8 m=29
